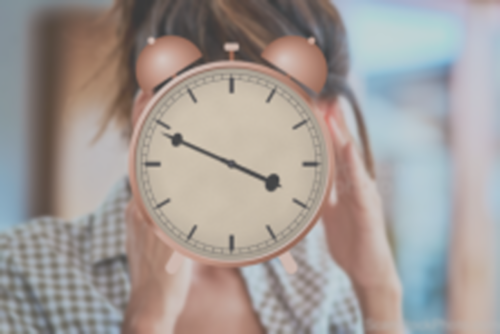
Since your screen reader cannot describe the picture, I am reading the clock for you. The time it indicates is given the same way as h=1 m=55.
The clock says h=3 m=49
